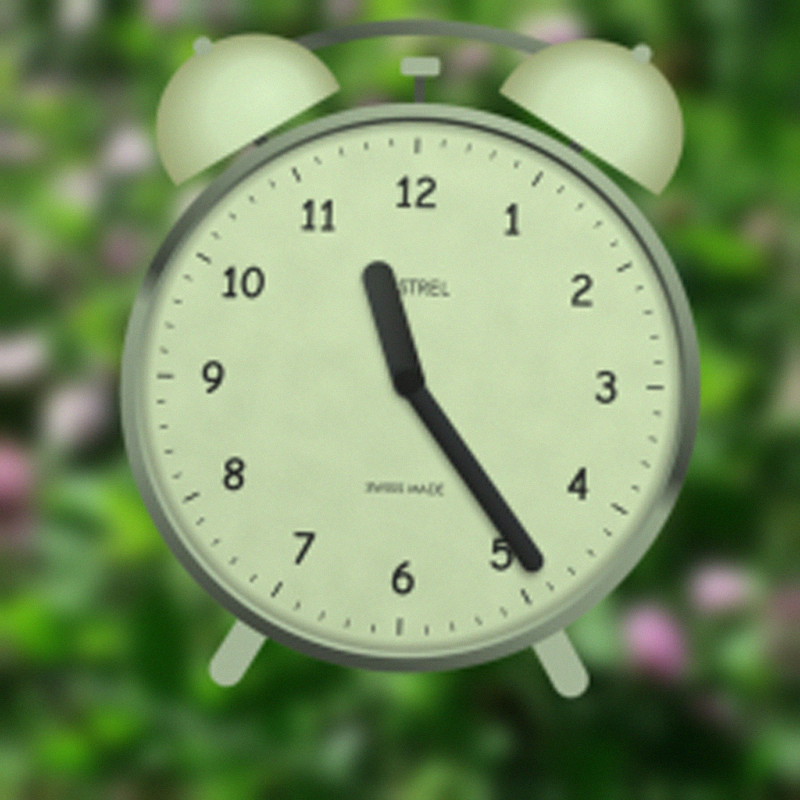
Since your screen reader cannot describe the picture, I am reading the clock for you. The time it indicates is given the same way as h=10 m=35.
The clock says h=11 m=24
